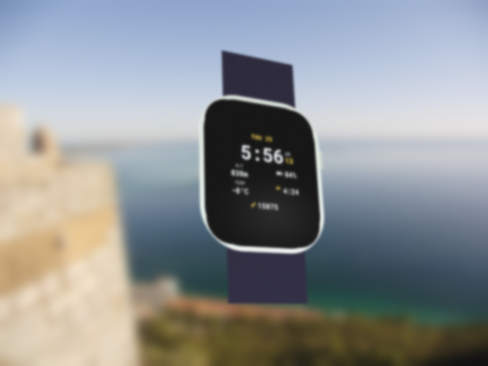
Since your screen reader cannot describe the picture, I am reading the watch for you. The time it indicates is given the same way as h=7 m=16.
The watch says h=5 m=56
